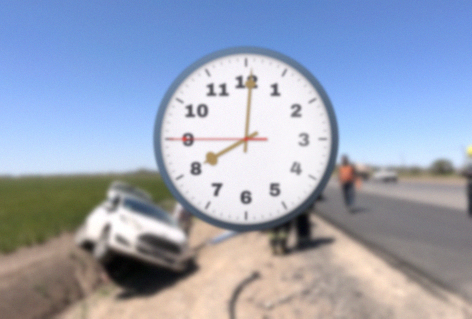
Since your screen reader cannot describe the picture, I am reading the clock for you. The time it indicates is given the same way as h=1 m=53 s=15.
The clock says h=8 m=0 s=45
